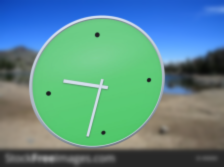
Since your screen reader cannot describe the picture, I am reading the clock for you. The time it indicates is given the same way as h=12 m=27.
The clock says h=9 m=33
